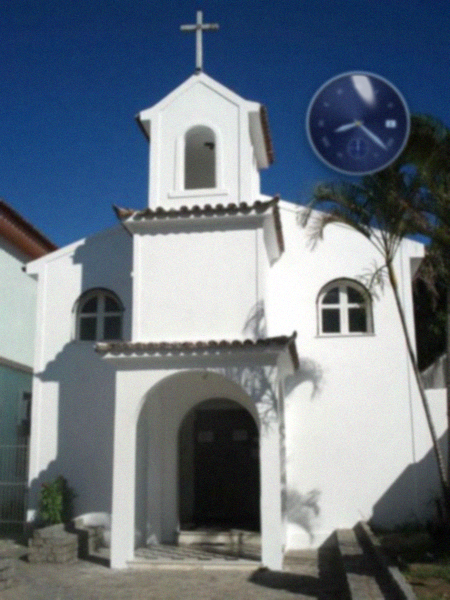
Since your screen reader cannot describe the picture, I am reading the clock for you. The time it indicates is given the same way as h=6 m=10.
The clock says h=8 m=22
